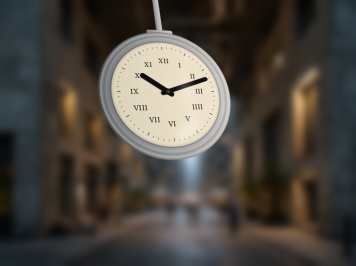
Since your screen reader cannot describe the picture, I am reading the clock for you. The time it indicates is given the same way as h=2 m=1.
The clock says h=10 m=12
